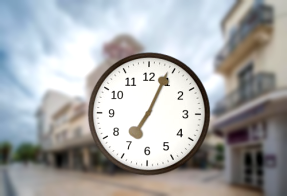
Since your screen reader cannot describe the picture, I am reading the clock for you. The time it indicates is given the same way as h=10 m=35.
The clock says h=7 m=4
